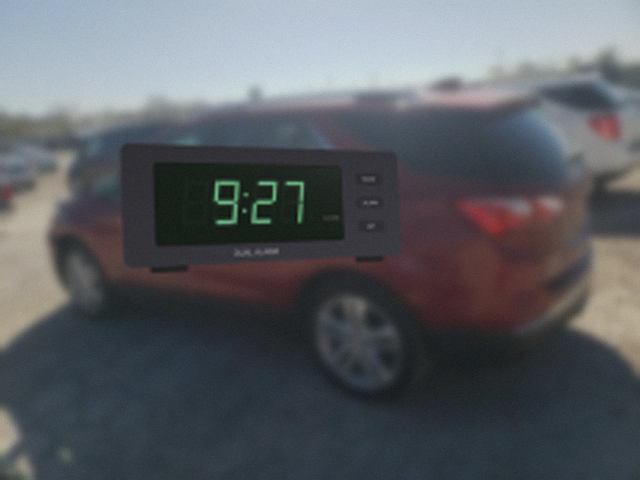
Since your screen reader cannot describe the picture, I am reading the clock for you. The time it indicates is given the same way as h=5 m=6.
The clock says h=9 m=27
